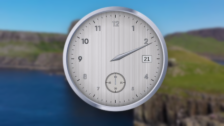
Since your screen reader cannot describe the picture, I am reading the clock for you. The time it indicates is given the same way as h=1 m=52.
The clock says h=2 m=11
